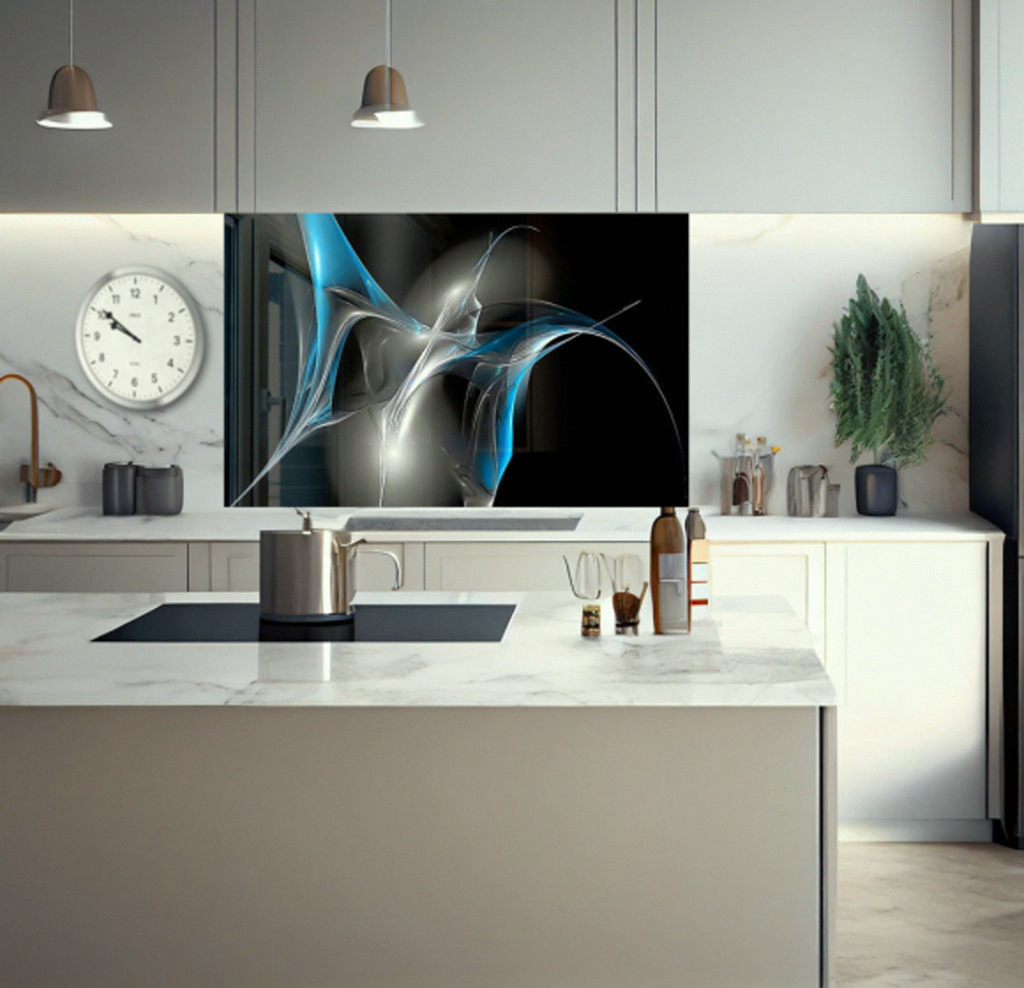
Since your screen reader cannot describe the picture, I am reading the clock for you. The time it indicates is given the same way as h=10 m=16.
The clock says h=9 m=51
